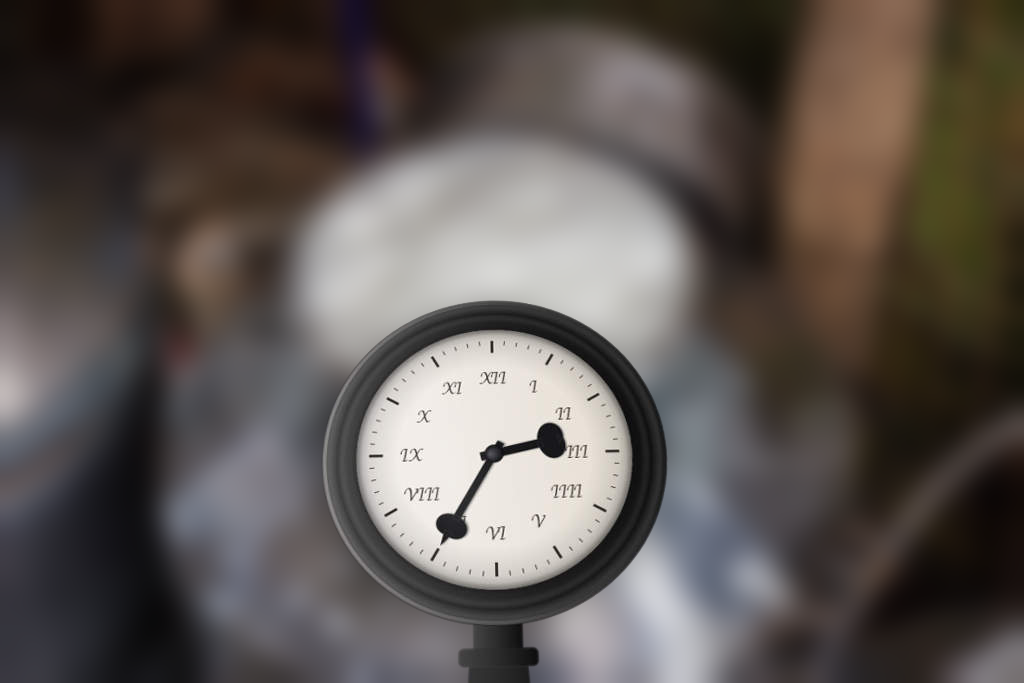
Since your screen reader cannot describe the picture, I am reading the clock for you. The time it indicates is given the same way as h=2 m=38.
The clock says h=2 m=35
